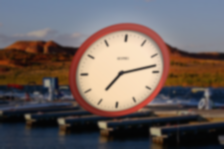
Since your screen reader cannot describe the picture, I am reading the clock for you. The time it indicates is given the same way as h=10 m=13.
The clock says h=7 m=13
